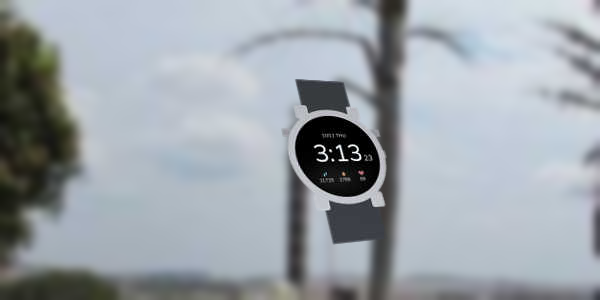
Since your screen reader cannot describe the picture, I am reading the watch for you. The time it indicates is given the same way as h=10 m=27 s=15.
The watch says h=3 m=13 s=23
